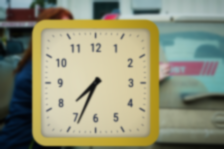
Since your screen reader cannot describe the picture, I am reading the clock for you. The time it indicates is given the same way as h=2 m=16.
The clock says h=7 m=34
